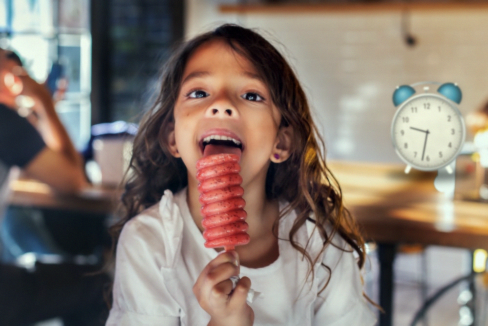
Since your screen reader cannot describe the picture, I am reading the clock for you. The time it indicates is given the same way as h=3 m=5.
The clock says h=9 m=32
